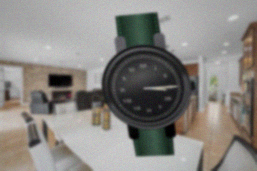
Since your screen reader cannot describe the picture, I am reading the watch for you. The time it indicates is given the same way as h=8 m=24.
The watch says h=3 m=15
